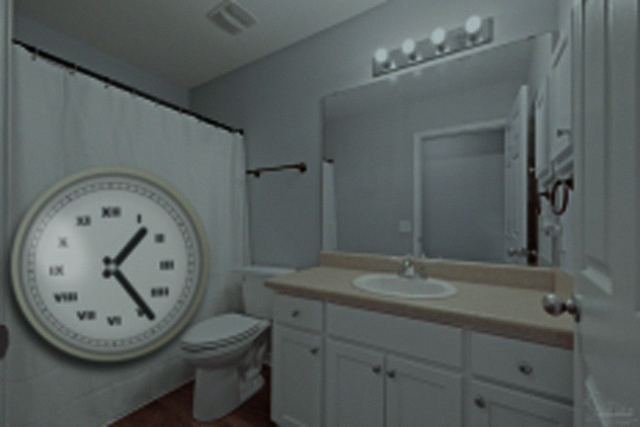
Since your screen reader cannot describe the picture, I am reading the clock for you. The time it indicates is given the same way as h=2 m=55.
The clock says h=1 m=24
